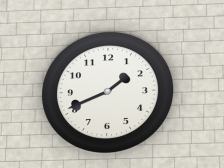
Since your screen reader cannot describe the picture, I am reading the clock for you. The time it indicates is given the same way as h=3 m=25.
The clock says h=1 m=41
